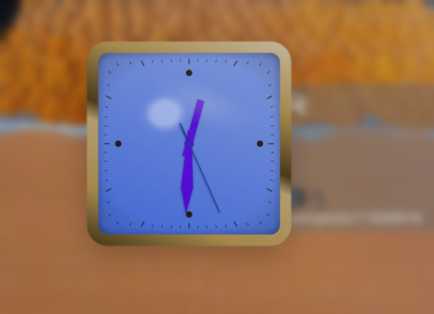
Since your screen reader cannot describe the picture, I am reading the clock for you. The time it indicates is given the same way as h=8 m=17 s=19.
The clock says h=12 m=30 s=26
